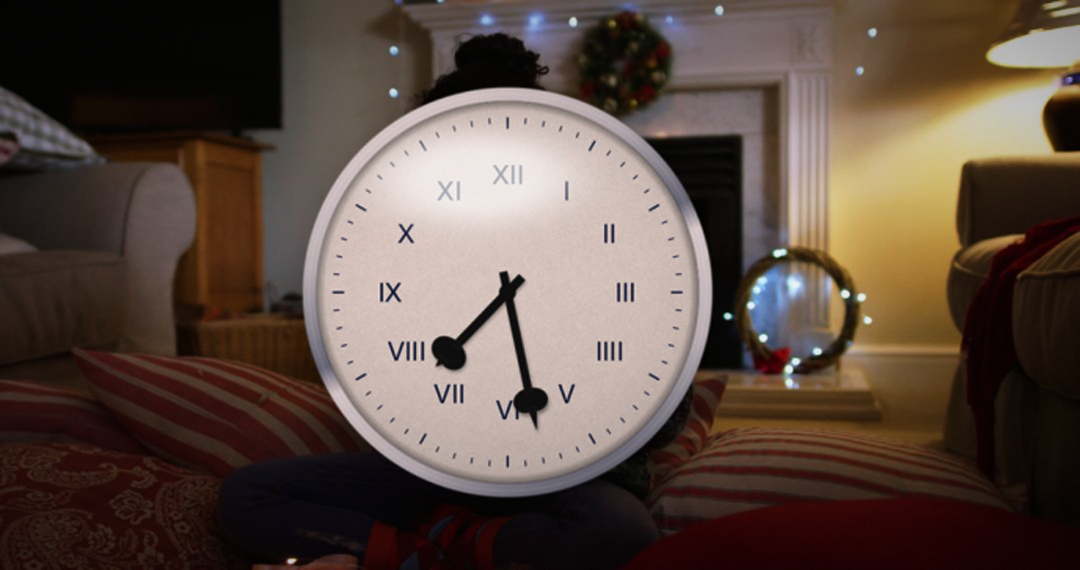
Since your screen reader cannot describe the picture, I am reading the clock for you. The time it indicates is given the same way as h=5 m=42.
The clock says h=7 m=28
